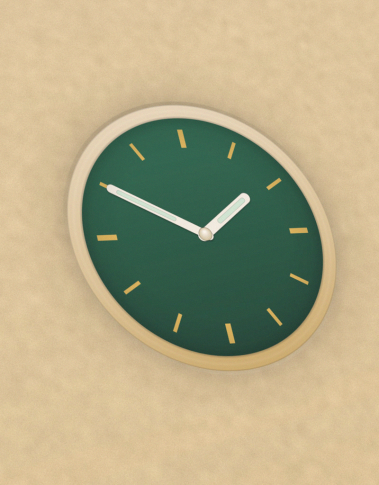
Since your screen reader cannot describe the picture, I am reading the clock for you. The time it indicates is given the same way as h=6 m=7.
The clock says h=1 m=50
